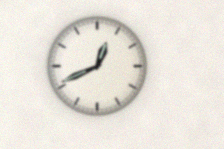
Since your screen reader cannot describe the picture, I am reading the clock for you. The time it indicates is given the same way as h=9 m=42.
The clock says h=12 m=41
